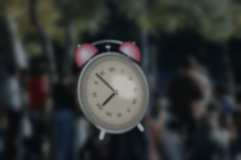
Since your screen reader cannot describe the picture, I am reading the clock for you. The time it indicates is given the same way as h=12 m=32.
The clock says h=7 m=53
